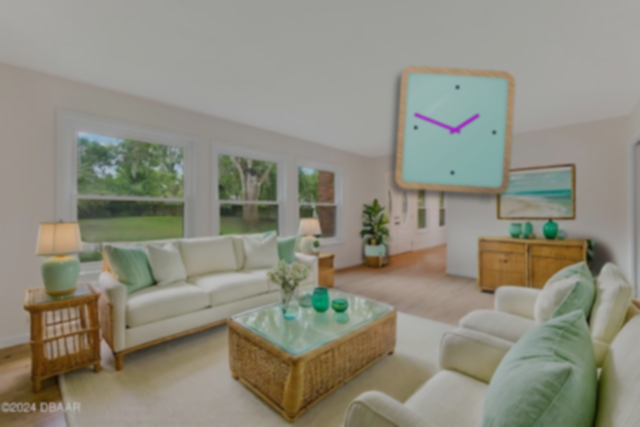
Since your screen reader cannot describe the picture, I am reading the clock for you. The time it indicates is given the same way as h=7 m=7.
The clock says h=1 m=48
